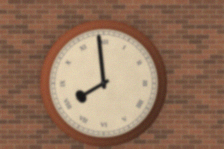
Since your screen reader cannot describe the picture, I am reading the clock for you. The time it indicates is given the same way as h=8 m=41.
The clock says h=7 m=59
